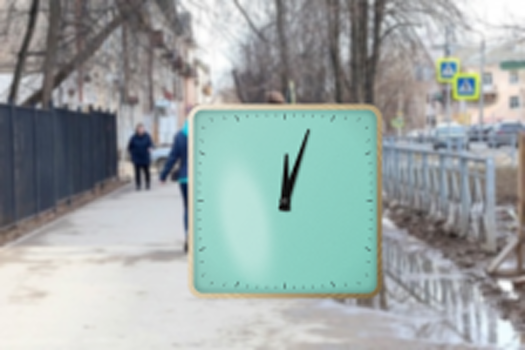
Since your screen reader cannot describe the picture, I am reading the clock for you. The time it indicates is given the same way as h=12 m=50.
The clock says h=12 m=3
